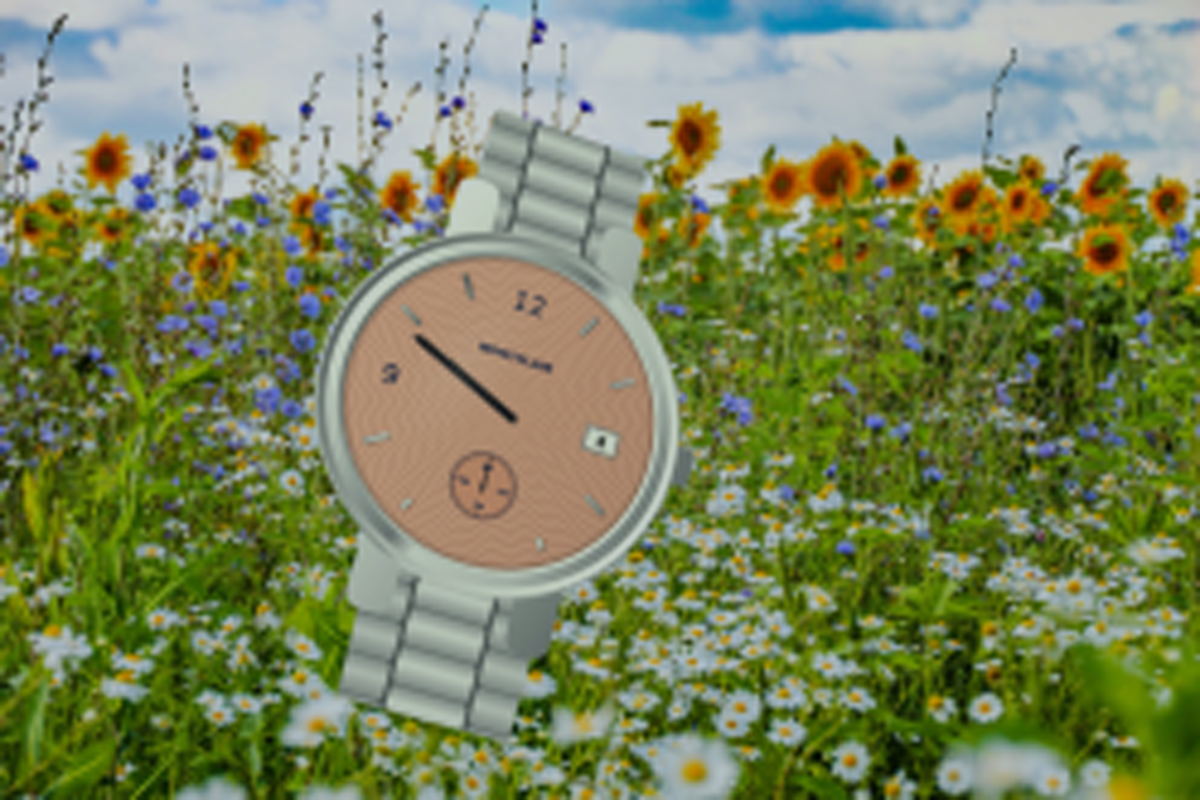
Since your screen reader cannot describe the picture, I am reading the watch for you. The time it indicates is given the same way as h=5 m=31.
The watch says h=9 m=49
